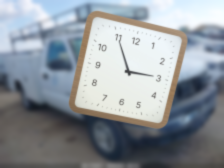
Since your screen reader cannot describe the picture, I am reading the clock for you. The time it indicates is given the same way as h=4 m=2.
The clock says h=2 m=55
